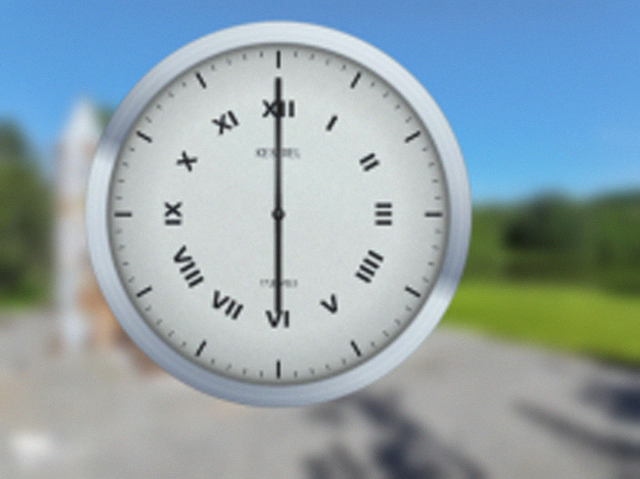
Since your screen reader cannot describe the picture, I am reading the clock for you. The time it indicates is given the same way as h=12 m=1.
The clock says h=6 m=0
